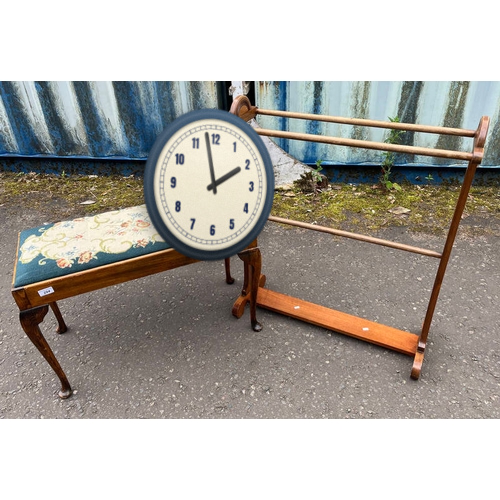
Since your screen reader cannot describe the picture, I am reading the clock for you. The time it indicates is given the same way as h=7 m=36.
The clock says h=1 m=58
